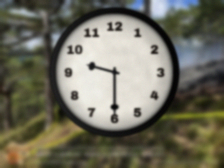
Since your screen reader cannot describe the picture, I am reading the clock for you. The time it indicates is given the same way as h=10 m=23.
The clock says h=9 m=30
